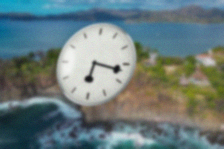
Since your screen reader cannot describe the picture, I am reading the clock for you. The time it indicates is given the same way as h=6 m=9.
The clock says h=6 m=17
